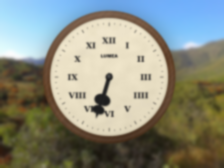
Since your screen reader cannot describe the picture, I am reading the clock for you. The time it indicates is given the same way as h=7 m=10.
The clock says h=6 m=33
